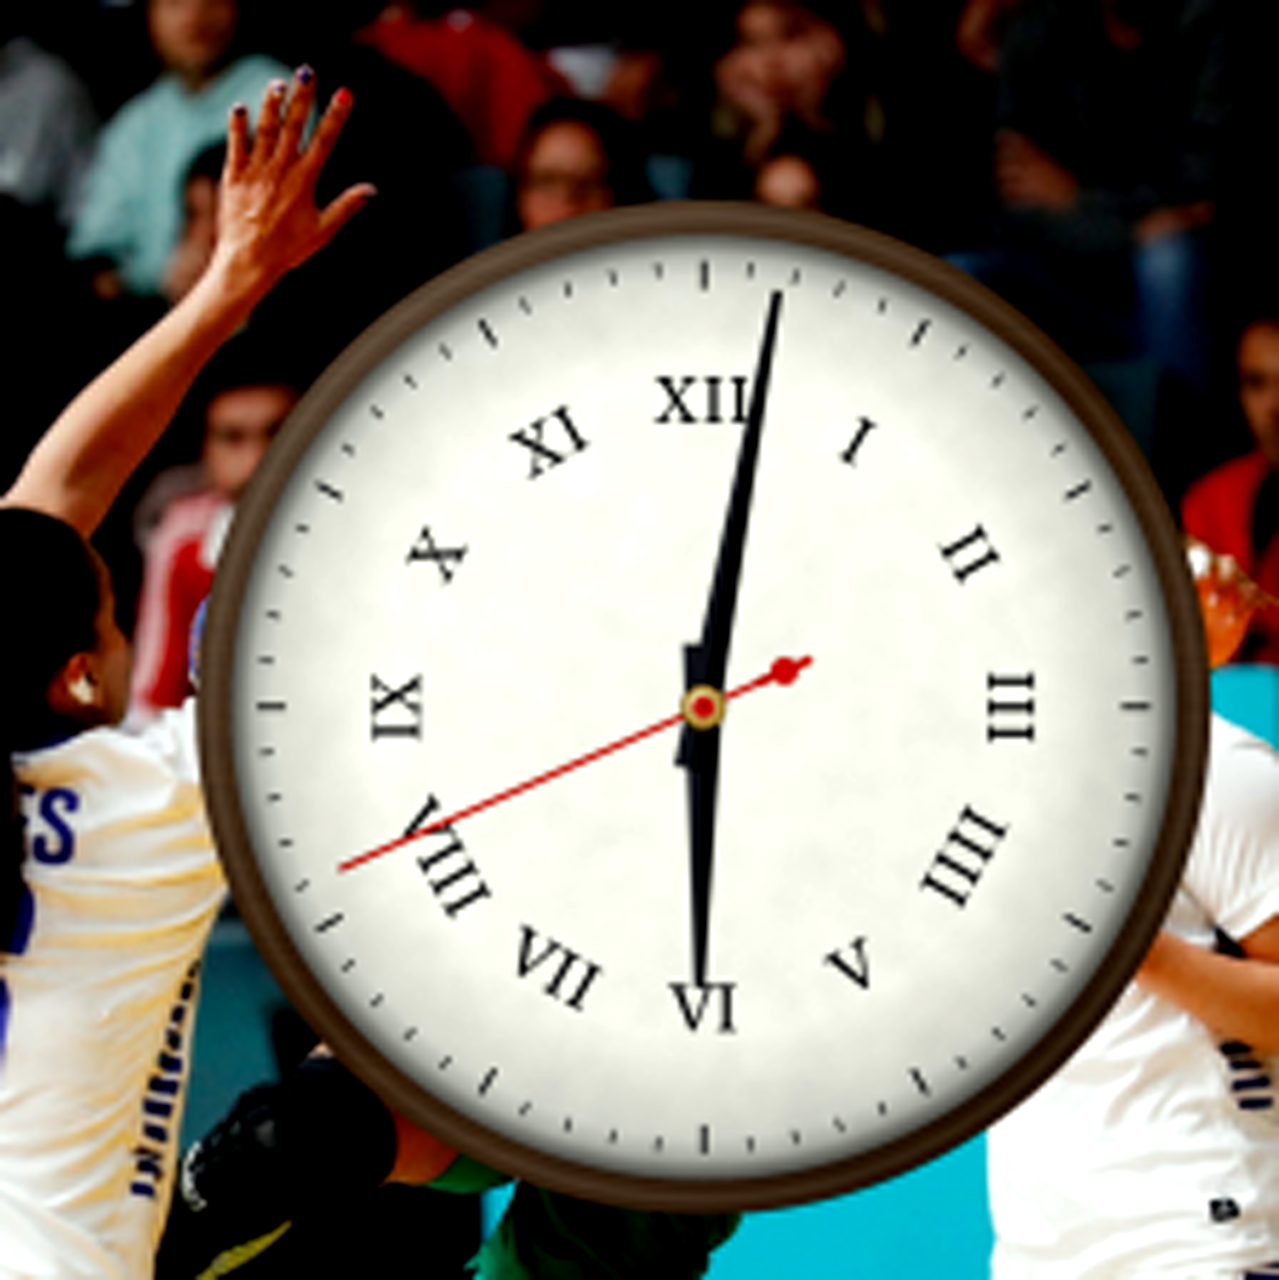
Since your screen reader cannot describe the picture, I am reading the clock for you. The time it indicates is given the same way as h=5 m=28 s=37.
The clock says h=6 m=1 s=41
